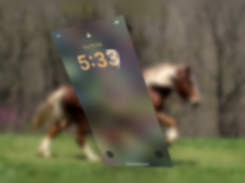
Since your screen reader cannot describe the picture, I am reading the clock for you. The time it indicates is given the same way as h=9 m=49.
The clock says h=5 m=33
